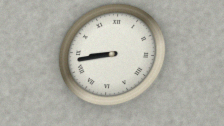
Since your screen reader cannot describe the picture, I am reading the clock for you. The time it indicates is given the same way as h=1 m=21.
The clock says h=8 m=43
